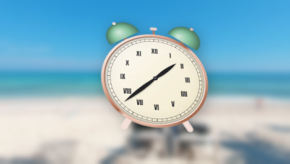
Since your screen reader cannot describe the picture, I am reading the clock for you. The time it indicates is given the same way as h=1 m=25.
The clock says h=1 m=38
